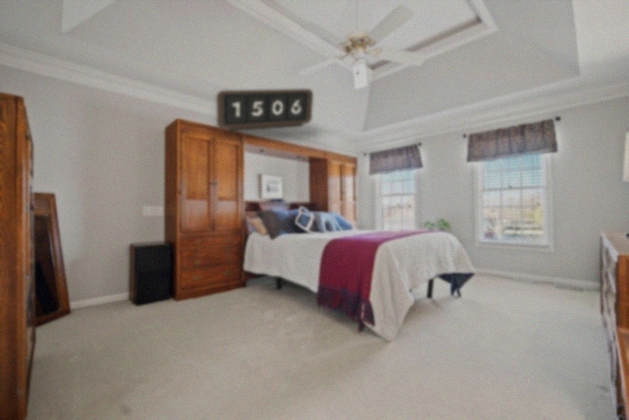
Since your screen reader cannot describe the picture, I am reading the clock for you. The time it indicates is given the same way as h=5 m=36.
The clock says h=15 m=6
